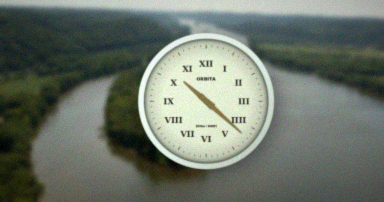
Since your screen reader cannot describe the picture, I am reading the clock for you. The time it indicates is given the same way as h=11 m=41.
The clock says h=10 m=22
